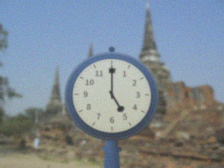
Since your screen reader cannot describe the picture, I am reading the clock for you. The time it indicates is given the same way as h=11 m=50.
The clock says h=5 m=0
